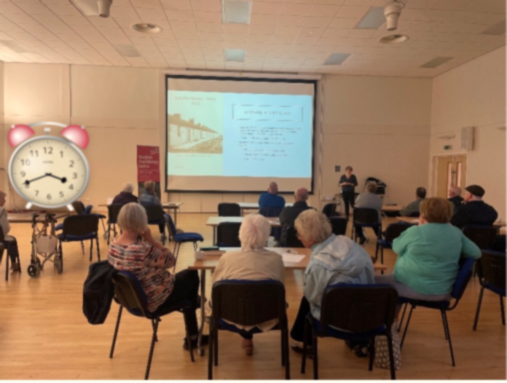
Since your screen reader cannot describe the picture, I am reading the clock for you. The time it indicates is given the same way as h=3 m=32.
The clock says h=3 m=41
